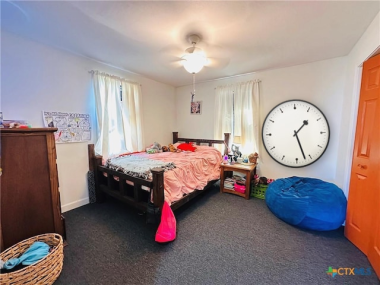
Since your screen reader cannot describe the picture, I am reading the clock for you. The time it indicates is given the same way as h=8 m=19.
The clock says h=1 m=27
